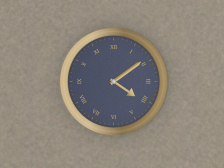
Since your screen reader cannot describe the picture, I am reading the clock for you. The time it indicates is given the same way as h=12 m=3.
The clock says h=4 m=9
